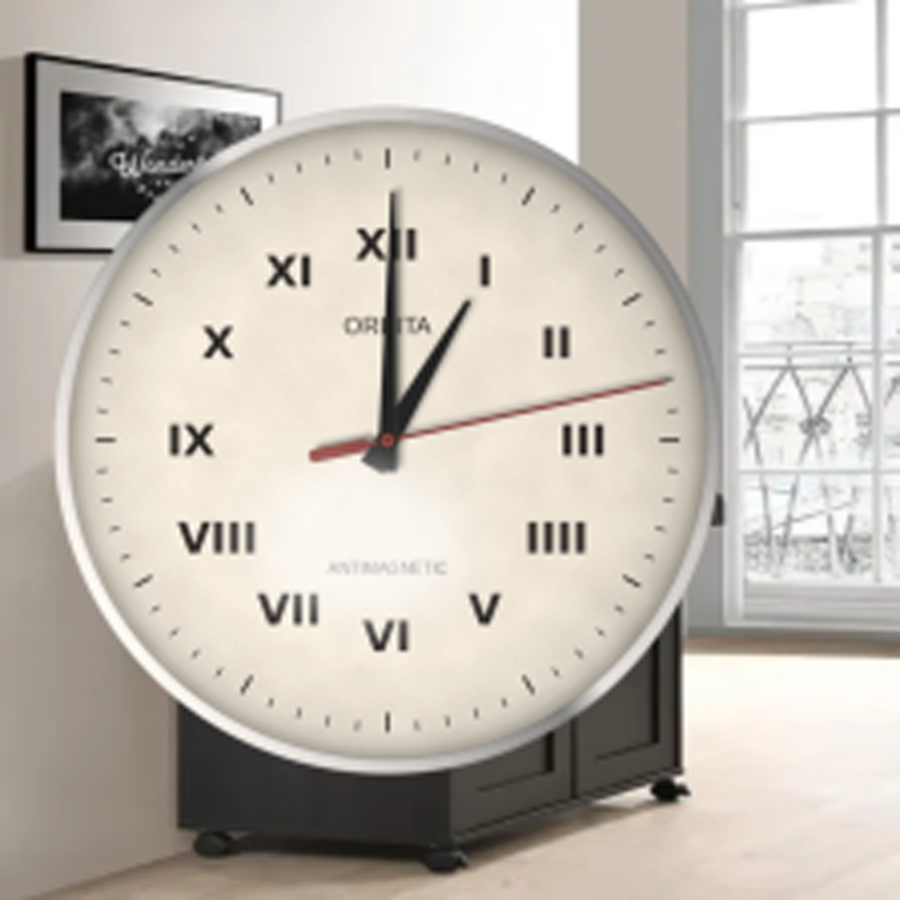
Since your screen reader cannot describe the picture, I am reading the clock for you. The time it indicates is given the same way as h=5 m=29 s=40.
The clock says h=1 m=0 s=13
